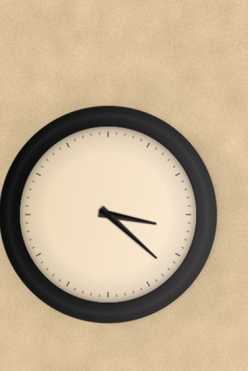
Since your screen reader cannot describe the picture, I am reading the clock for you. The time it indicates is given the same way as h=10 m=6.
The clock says h=3 m=22
